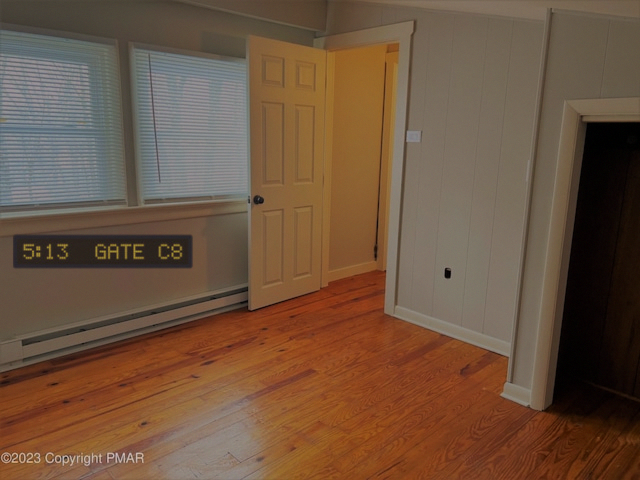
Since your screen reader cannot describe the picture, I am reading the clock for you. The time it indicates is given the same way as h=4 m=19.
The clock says h=5 m=13
